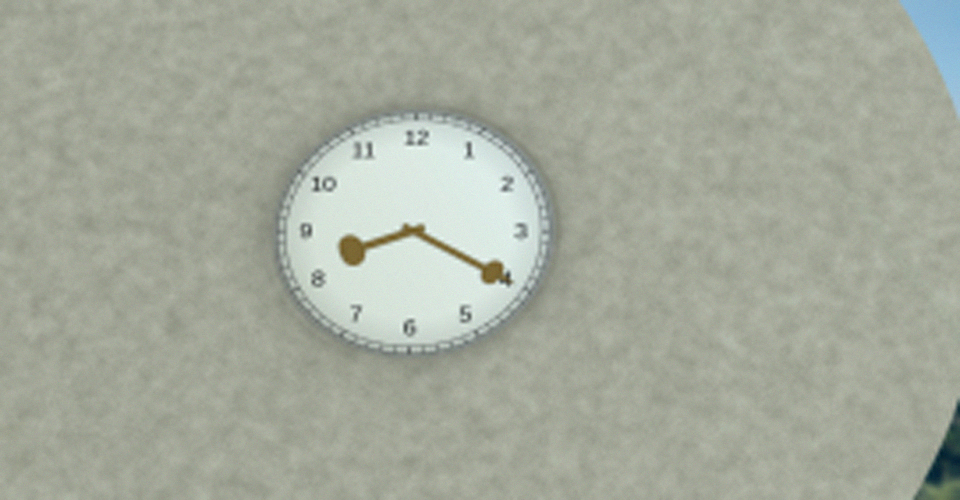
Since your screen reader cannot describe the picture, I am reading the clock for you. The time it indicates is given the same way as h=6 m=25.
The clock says h=8 m=20
